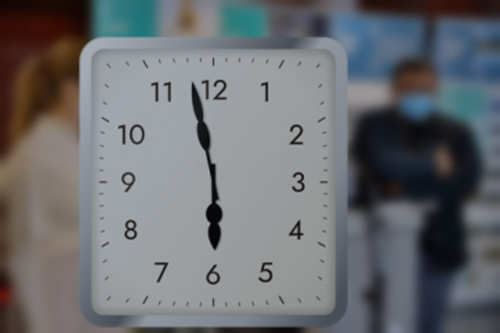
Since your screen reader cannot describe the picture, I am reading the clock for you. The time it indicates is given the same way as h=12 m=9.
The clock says h=5 m=58
